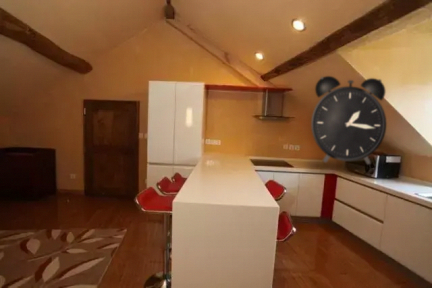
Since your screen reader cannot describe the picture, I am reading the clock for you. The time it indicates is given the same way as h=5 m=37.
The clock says h=1 m=16
